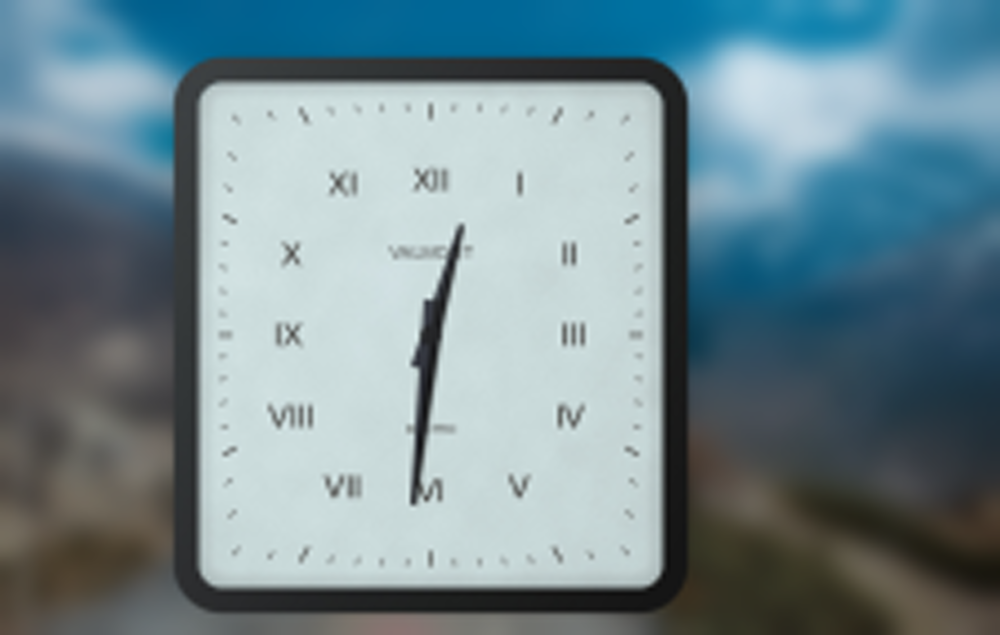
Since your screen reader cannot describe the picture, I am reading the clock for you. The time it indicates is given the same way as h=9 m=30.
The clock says h=12 m=31
